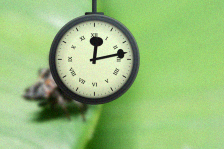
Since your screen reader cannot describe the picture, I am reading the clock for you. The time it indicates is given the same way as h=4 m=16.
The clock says h=12 m=13
